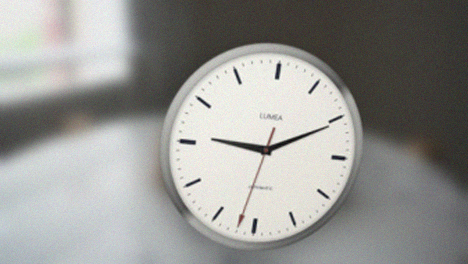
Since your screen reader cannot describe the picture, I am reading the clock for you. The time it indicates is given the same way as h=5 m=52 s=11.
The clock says h=9 m=10 s=32
